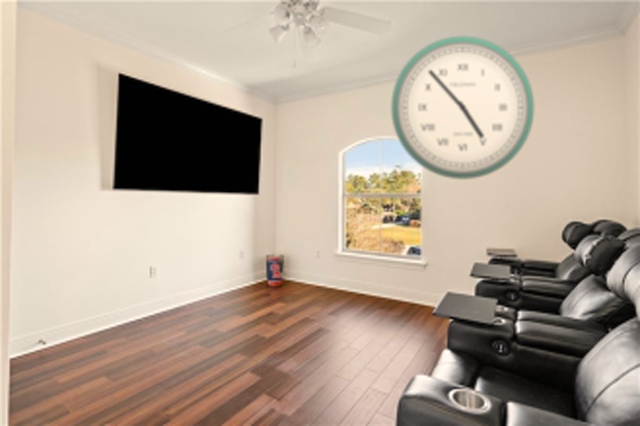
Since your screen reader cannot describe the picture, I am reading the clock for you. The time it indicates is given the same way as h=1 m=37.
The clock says h=4 m=53
